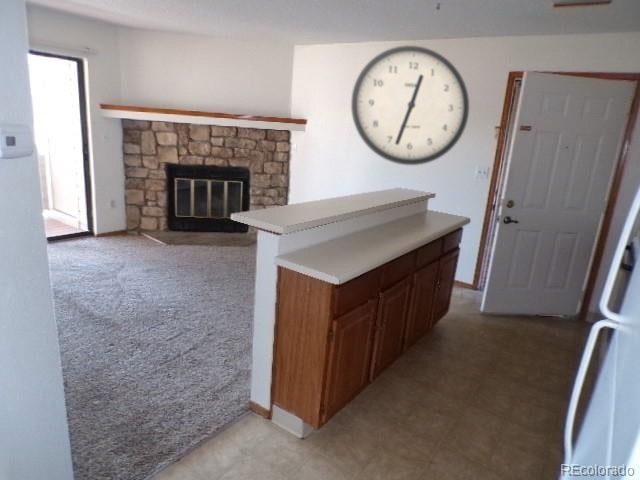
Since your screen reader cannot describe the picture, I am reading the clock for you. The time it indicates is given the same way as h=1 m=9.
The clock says h=12 m=33
